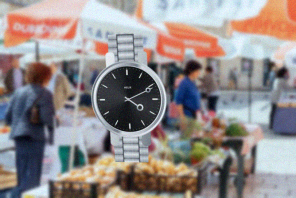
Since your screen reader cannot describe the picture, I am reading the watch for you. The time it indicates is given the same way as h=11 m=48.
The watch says h=4 m=11
